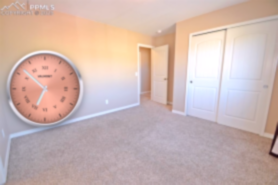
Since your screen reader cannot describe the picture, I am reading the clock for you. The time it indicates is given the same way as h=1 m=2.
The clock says h=6 m=52
